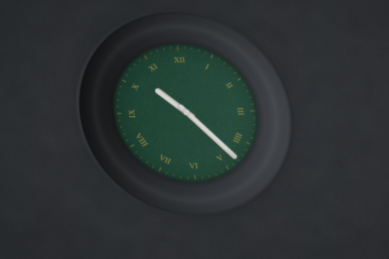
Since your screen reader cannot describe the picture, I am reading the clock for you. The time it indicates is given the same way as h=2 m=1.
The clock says h=10 m=23
